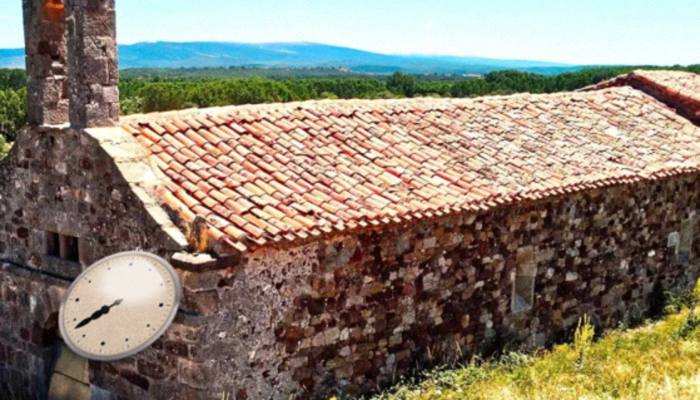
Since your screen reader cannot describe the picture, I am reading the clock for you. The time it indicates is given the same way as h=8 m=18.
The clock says h=7 m=38
